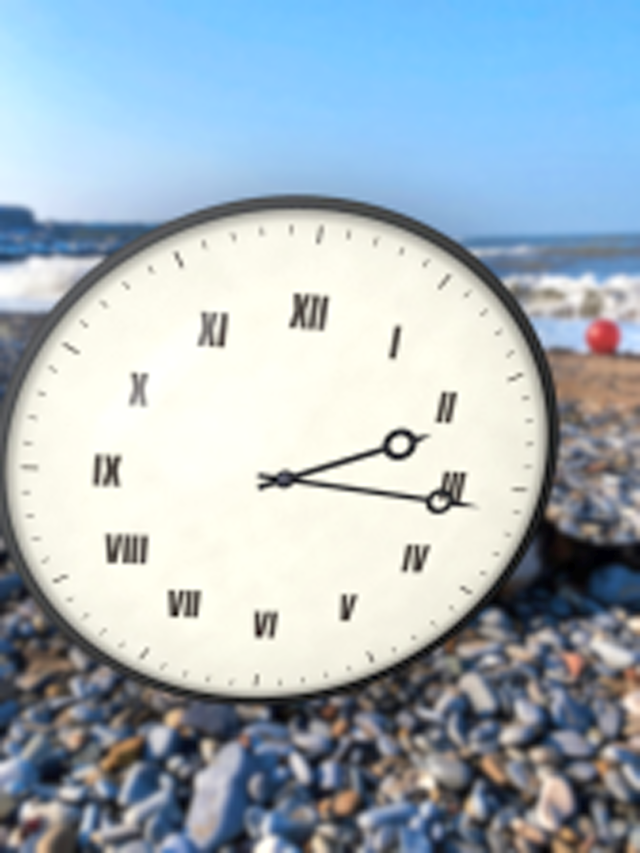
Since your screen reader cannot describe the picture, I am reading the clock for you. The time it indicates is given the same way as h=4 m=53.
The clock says h=2 m=16
